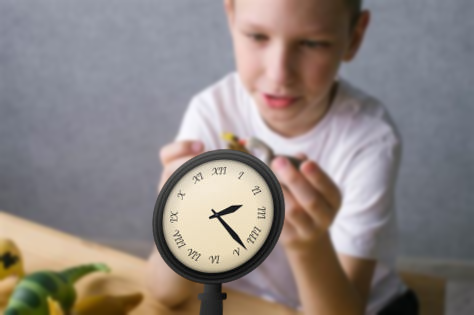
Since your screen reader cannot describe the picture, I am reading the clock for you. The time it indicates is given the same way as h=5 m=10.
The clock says h=2 m=23
